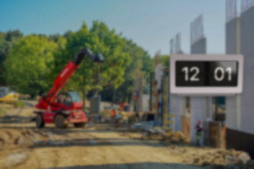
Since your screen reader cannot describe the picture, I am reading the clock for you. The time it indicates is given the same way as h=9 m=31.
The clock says h=12 m=1
